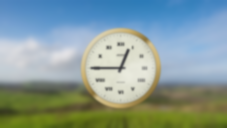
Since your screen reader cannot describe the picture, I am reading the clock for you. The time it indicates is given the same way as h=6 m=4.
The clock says h=12 m=45
